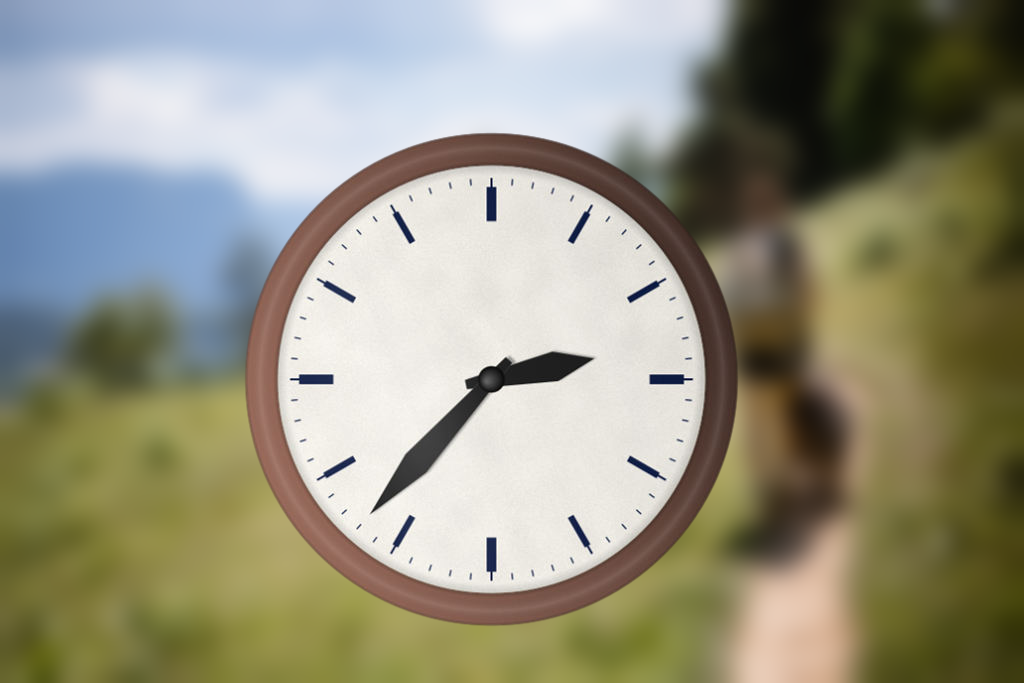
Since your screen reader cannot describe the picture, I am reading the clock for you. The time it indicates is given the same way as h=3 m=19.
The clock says h=2 m=37
